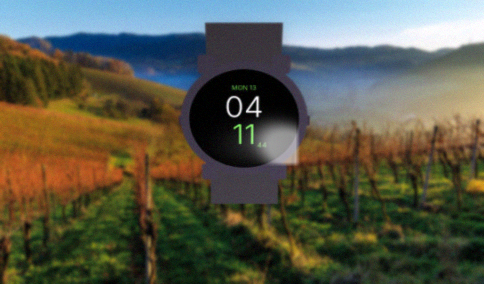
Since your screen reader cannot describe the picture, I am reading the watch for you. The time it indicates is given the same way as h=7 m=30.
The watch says h=4 m=11
